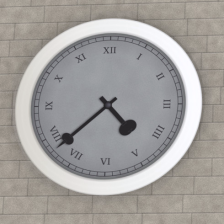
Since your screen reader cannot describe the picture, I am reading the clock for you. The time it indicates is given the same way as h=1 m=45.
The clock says h=4 m=38
